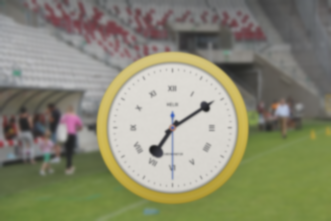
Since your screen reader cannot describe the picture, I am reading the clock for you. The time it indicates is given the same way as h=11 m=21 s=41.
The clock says h=7 m=9 s=30
